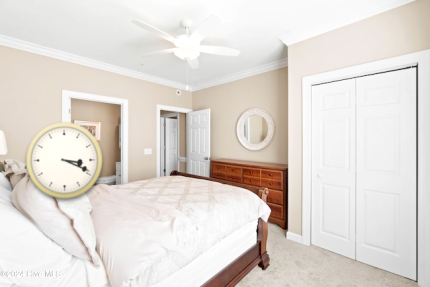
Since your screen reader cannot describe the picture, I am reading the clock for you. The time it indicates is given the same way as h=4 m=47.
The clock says h=3 m=19
